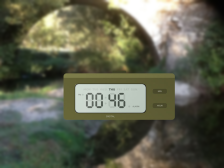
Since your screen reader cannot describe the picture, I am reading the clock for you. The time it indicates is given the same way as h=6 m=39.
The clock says h=0 m=46
